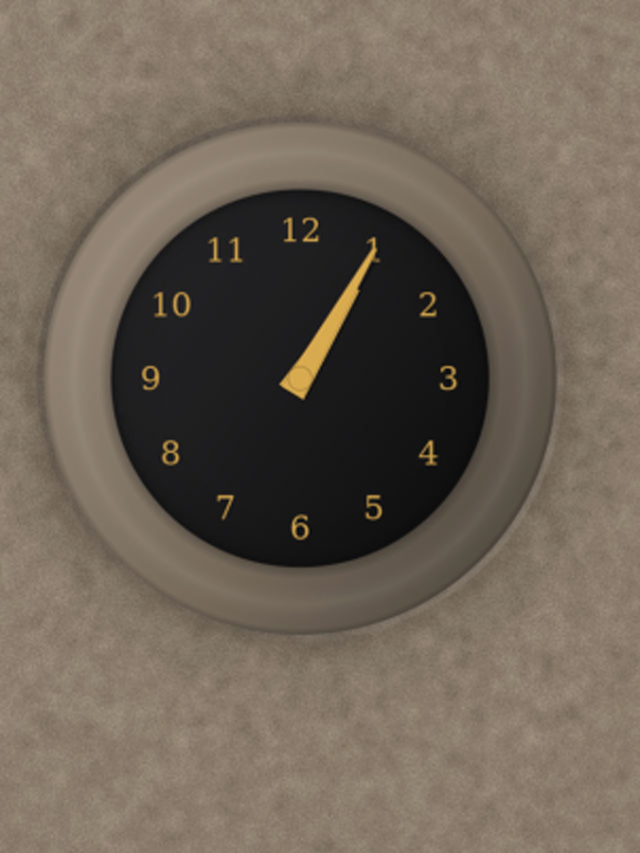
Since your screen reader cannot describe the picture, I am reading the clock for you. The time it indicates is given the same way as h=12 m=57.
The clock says h=1 m=5
